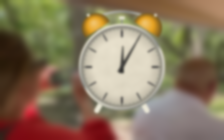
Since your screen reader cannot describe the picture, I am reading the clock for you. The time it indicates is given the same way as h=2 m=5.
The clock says h=12 m=5
